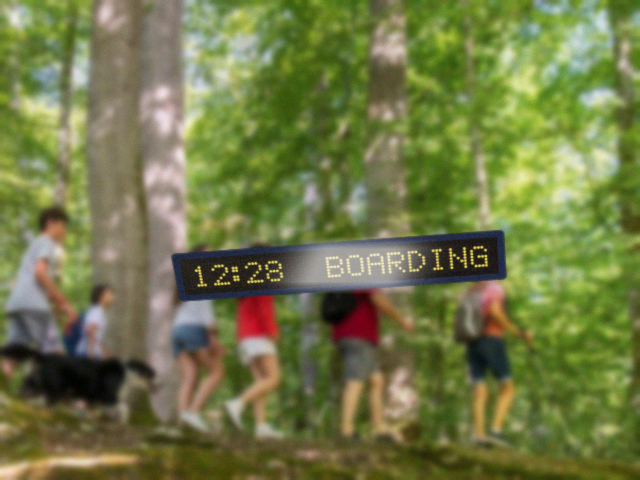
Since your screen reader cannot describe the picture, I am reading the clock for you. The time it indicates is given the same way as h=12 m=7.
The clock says h=12 m=28
